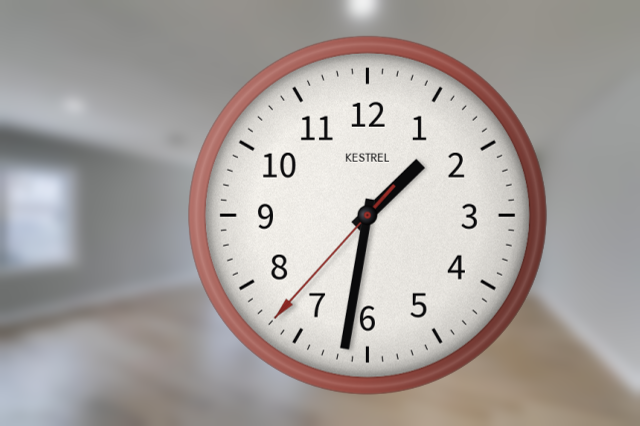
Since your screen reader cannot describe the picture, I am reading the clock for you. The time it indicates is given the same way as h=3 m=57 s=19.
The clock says h=1 m=31 s=37
